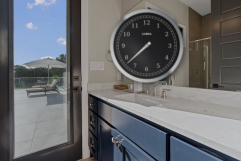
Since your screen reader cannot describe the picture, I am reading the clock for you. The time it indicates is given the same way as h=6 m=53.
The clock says h=7 m=38
